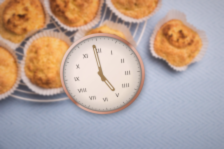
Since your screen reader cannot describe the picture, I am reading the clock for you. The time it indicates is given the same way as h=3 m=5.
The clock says h=4 m=59
